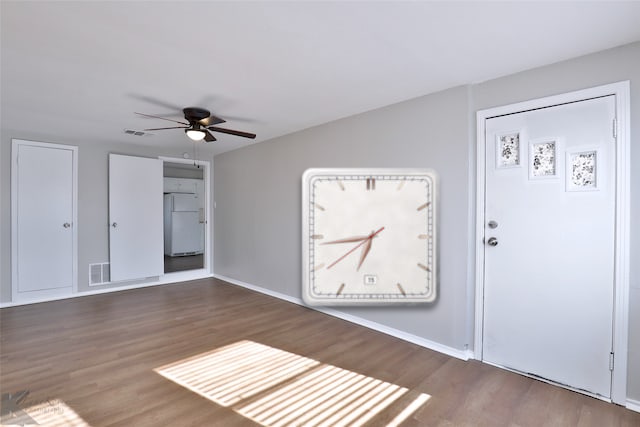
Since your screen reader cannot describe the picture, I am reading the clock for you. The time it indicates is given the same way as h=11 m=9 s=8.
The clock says h=6 m=43 s=39
